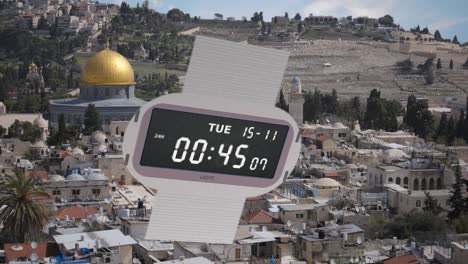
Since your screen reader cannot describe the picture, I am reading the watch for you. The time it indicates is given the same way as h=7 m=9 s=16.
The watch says h=0 m=45 s=7
